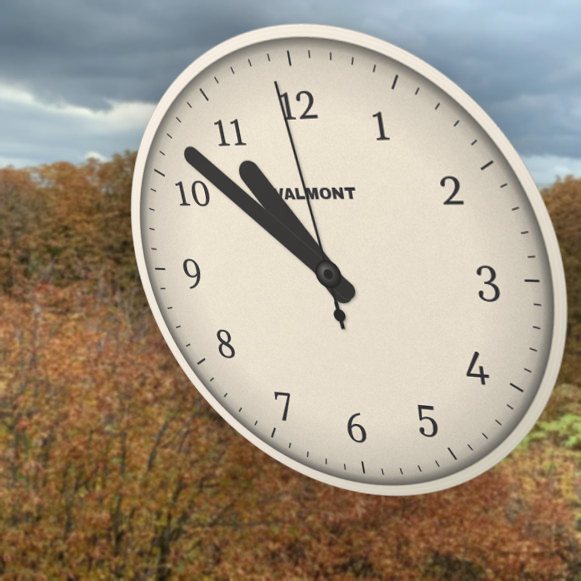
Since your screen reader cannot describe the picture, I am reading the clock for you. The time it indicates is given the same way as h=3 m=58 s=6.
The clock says h=10 m=51 s=59
